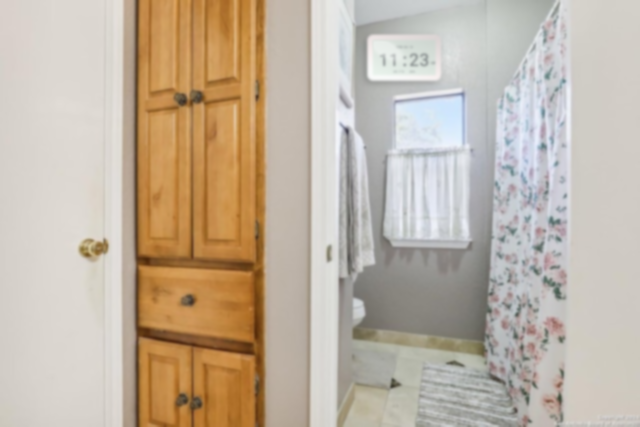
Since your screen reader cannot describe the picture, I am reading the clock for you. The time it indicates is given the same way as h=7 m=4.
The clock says h=11 m=23
